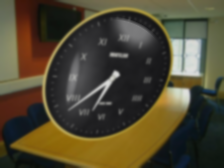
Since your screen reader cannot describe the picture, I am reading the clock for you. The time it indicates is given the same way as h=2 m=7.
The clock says h=6 m=38
